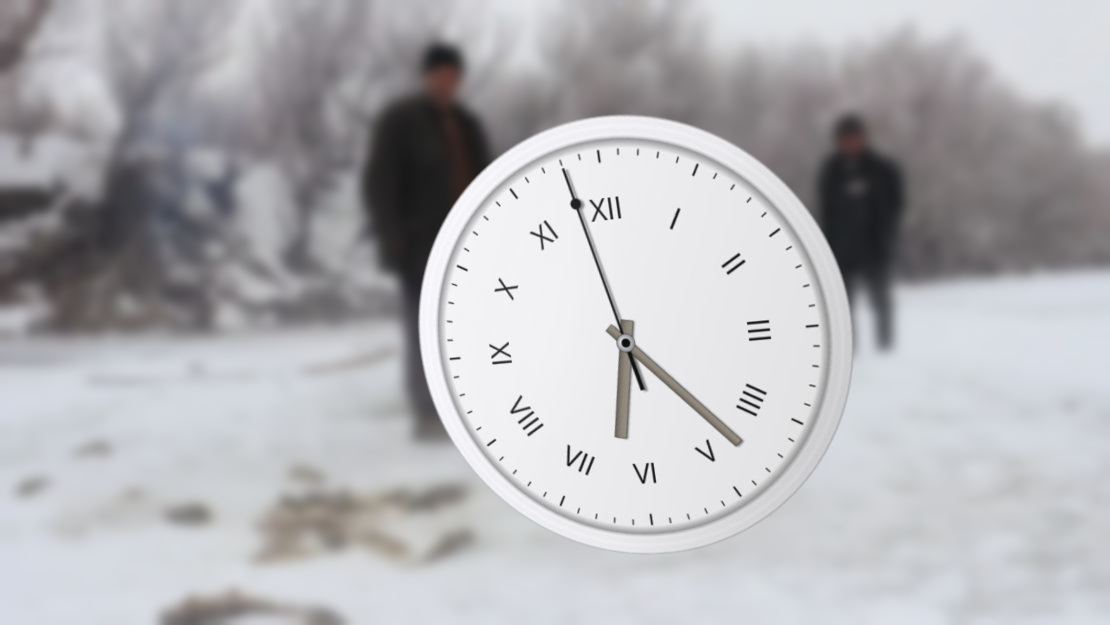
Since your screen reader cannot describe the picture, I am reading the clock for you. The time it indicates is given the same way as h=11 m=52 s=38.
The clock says h=6 m=22 s=58
